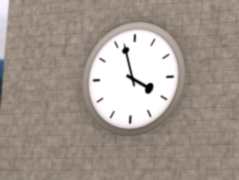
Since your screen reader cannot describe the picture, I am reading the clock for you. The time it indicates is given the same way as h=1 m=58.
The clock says h=3 m=57
